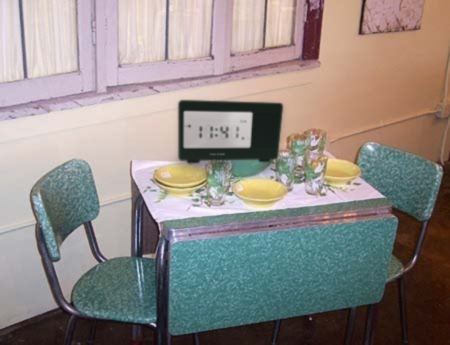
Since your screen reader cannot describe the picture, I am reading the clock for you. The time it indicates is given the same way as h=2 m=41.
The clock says h=11 m=41
